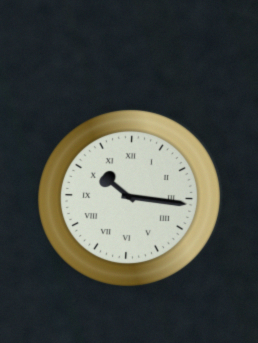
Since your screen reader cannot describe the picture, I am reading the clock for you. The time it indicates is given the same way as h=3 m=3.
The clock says h=10 m=16
